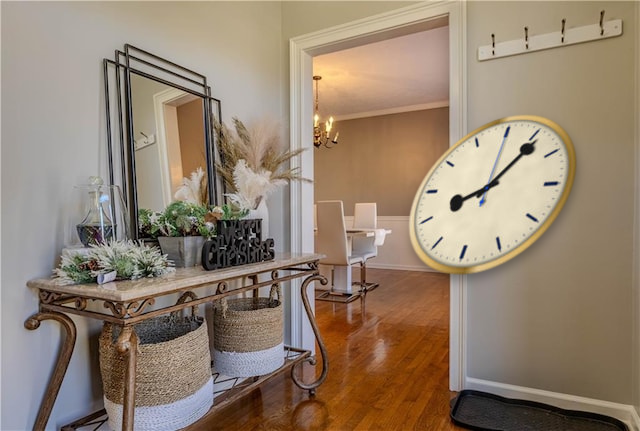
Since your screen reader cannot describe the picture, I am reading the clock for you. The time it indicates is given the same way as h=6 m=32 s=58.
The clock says h=8 m=6 s=0
